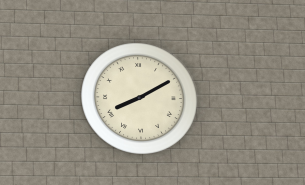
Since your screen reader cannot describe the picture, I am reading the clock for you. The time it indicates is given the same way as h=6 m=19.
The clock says h=8 m=10
